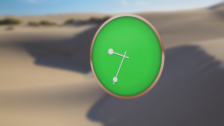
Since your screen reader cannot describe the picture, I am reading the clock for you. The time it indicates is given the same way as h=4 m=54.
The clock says h=9 m=34
